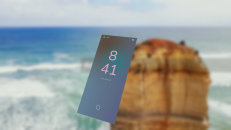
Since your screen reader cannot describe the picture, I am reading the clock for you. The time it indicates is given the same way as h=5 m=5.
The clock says h=8 m=41
